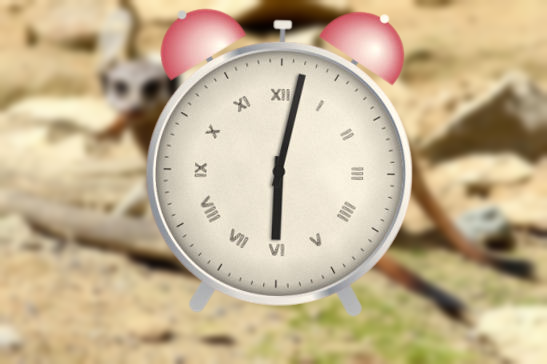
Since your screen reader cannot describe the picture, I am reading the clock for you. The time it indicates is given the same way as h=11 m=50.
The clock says h=6 m=2
